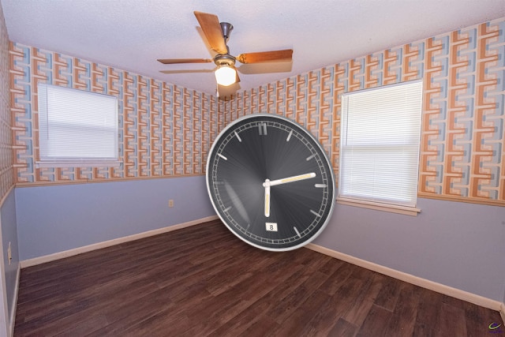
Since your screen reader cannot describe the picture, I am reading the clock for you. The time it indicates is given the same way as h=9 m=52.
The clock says h=6 m=13
